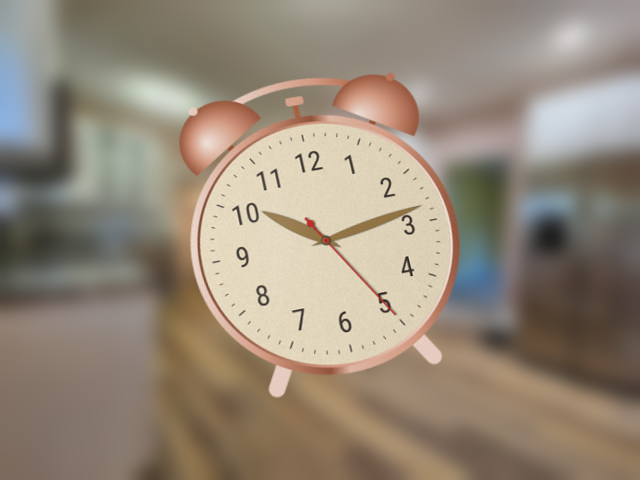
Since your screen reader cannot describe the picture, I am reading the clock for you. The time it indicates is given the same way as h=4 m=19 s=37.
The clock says h=10 m=13 s=25
